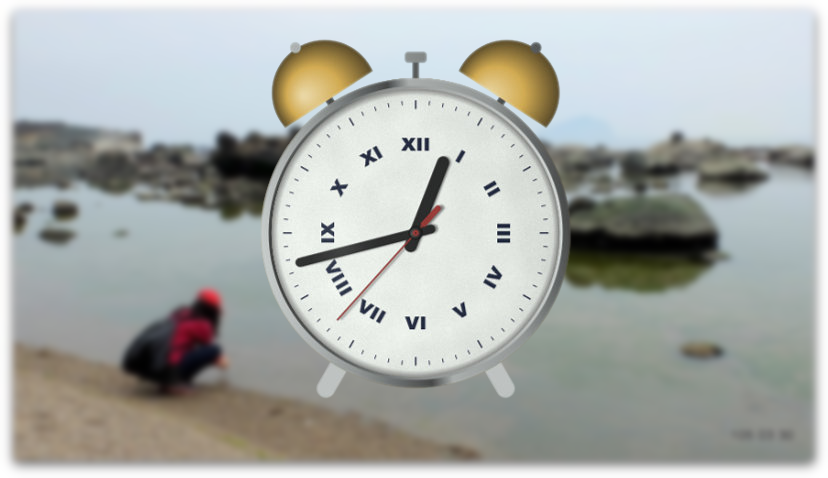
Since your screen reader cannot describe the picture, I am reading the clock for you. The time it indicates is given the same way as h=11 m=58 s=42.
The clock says h=12 m=42 s=37
